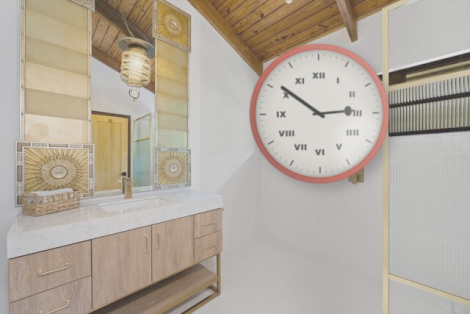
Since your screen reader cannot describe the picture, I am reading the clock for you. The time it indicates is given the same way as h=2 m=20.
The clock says h=2 m=51
